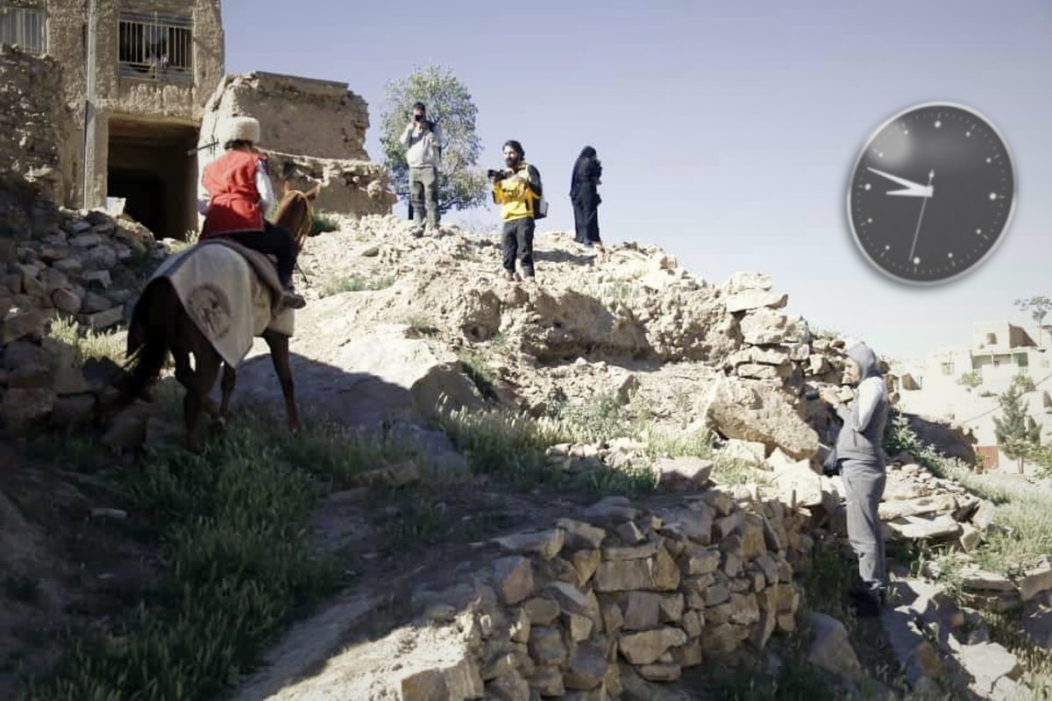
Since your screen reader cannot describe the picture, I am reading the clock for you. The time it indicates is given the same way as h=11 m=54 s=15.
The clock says h=8 m=47 s=31
